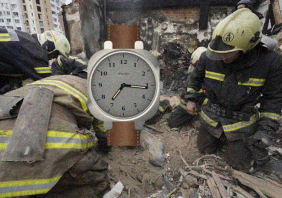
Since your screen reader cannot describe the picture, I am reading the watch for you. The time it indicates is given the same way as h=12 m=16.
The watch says h=7 m=16
